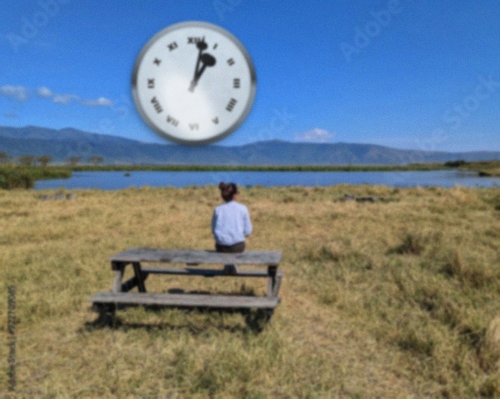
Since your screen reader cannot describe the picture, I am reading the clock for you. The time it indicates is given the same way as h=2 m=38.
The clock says h=1 m=2
